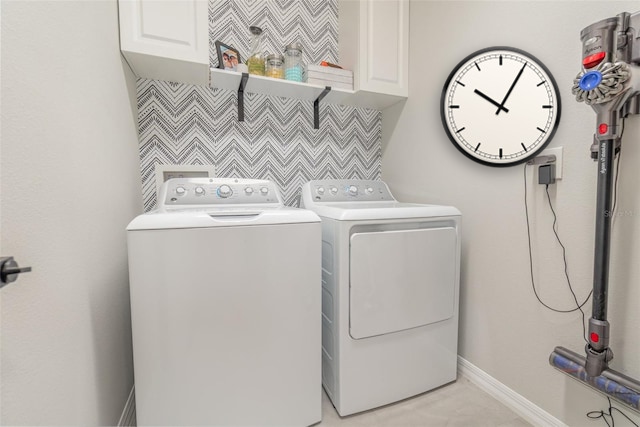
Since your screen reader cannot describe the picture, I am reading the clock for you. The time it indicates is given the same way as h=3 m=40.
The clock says h=10 m=5
